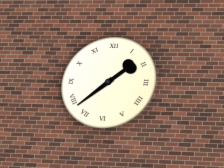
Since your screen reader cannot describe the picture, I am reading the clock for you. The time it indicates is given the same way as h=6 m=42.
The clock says h=1 m=38
